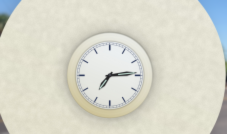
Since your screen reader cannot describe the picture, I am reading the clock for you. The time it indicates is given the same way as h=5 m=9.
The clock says h=7 m=14
